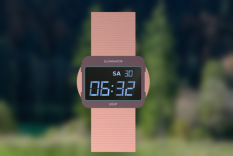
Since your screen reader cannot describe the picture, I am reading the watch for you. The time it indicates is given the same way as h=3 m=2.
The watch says h=6 m=32
